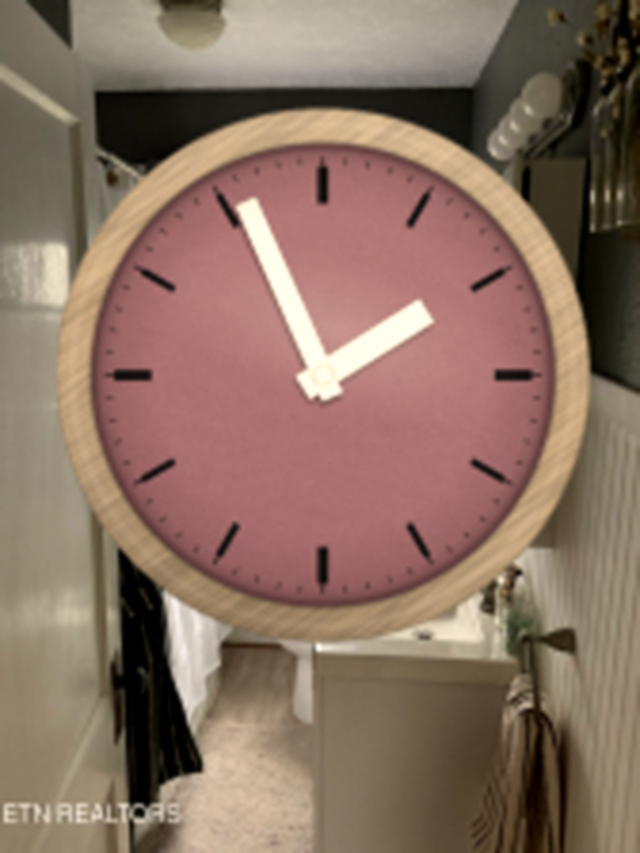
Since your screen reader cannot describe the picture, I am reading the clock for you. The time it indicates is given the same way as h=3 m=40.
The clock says h=1 m=56
